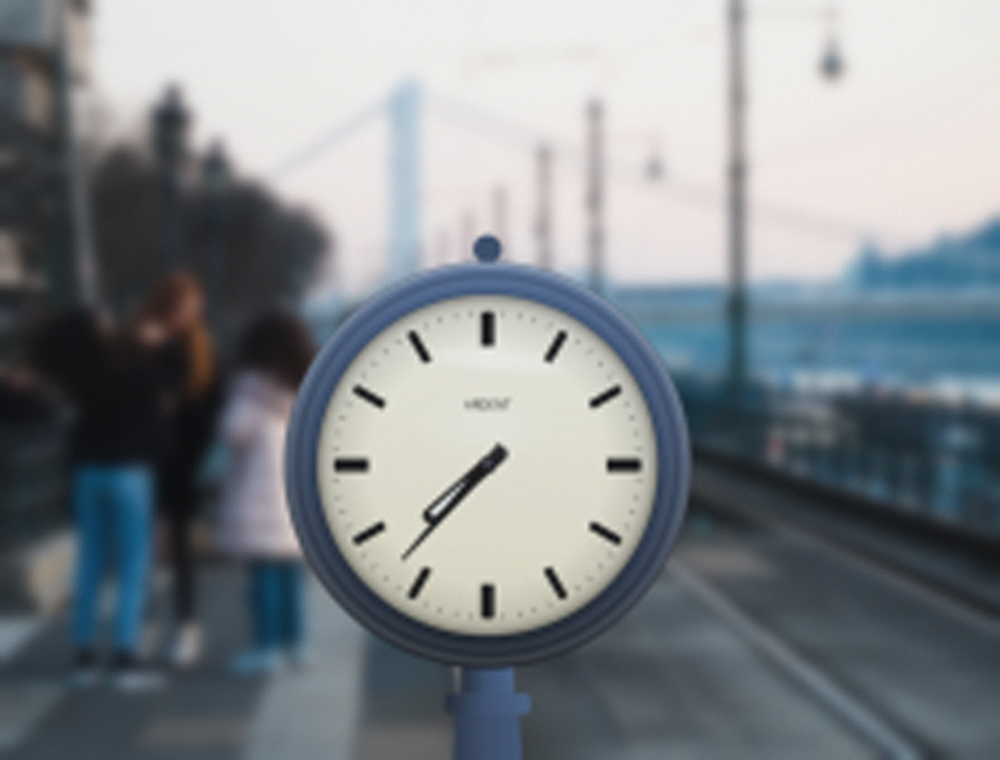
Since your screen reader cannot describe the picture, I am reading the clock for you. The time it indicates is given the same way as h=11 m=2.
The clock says h=7 m=37
